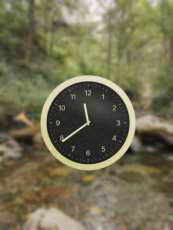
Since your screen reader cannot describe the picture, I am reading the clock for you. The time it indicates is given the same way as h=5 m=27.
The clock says h=11 m=39
